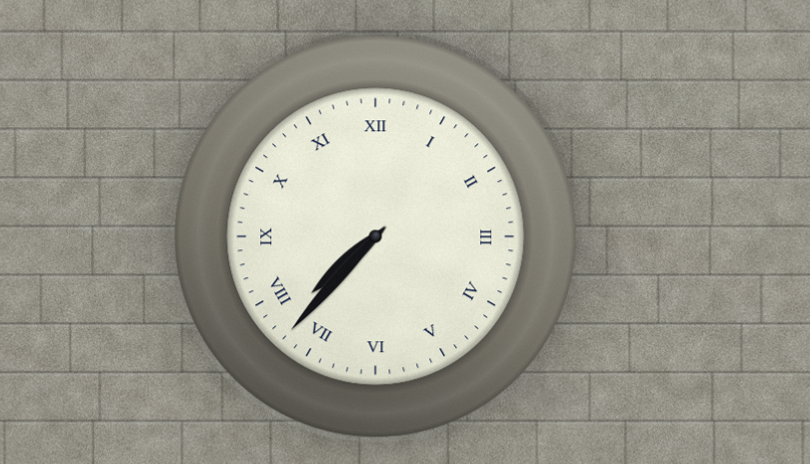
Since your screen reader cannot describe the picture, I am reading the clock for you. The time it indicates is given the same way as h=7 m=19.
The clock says h=7 m=37
